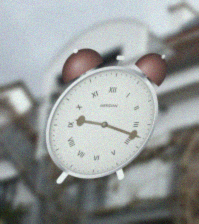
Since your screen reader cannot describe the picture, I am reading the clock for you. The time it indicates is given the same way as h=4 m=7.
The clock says h=9 m=18
